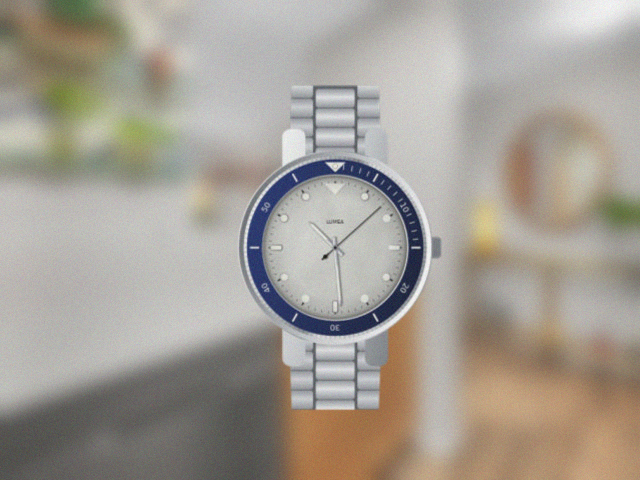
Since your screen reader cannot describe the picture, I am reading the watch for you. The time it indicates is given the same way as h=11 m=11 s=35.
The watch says h=10 m=29 s=8
